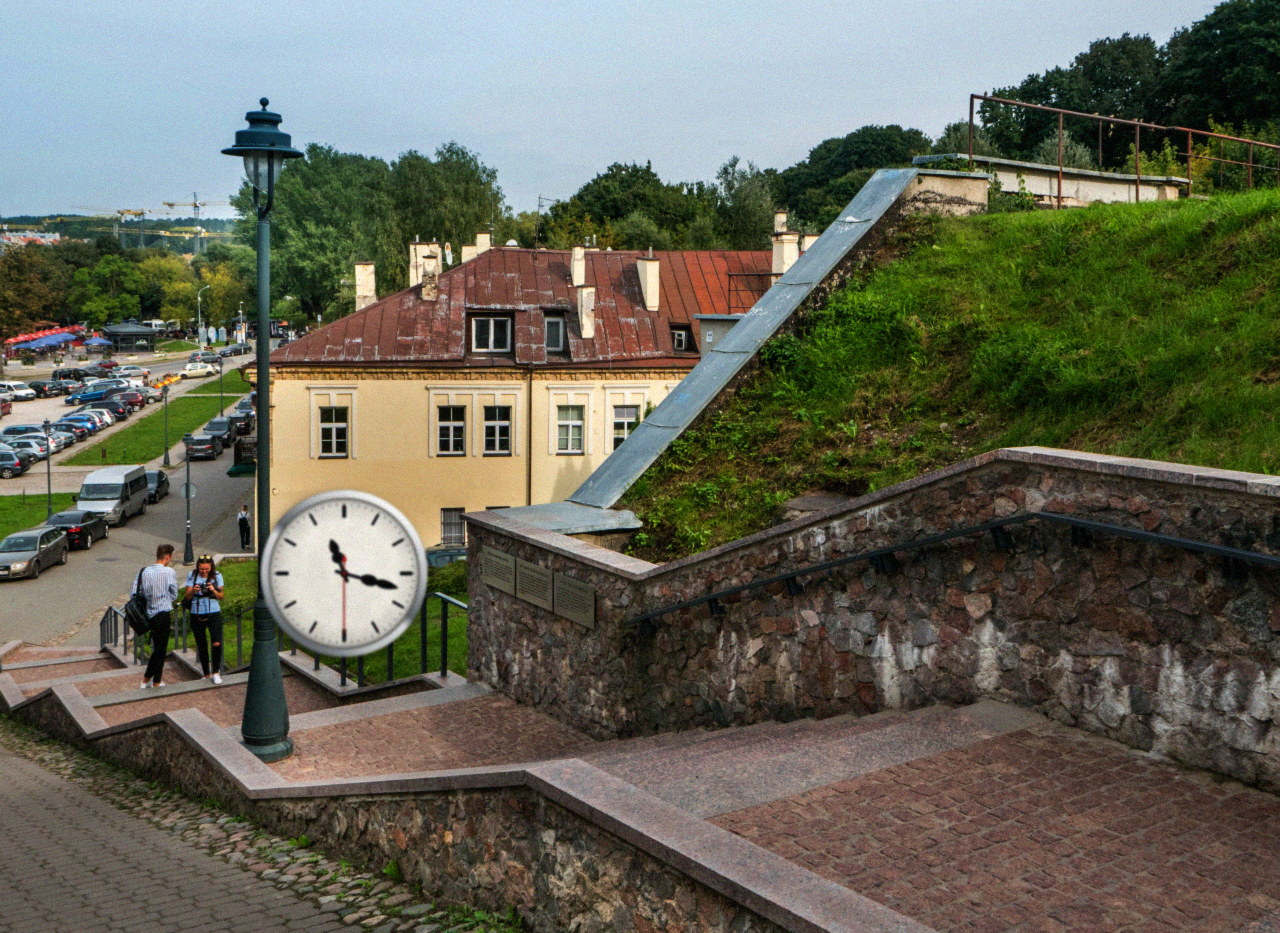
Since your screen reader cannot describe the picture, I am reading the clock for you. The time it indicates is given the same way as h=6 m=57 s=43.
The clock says h=11 m=17 s=30
